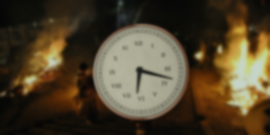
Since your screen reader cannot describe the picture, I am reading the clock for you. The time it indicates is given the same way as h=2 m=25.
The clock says h=6 m=18
